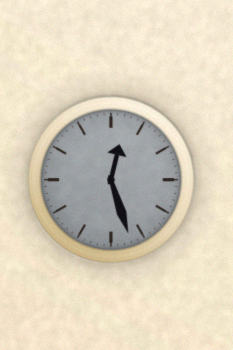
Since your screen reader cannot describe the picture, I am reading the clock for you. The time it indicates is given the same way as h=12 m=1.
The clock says h=12 m=27
